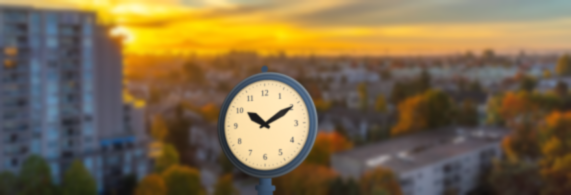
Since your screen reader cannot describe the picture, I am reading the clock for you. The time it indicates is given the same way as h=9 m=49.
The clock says h=10 m=10
